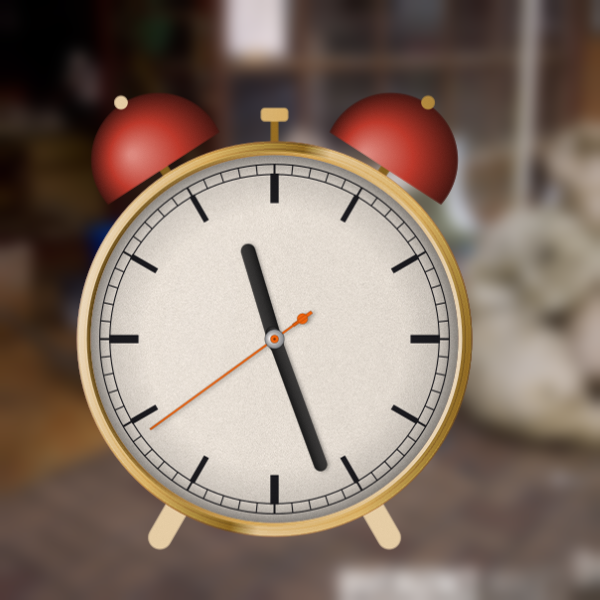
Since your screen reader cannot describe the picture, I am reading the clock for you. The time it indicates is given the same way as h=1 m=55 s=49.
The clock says h=11 m=26 s=39
